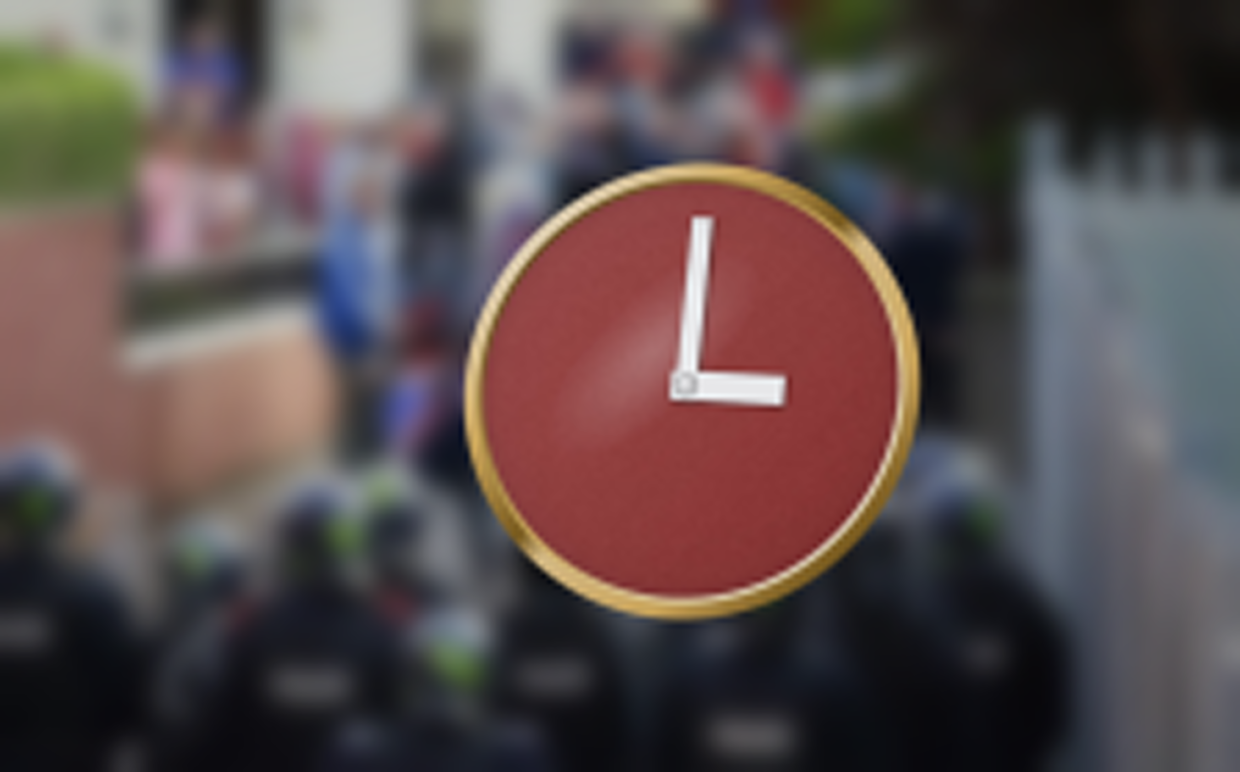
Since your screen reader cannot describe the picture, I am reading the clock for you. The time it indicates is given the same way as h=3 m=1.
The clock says h=3 m=0
